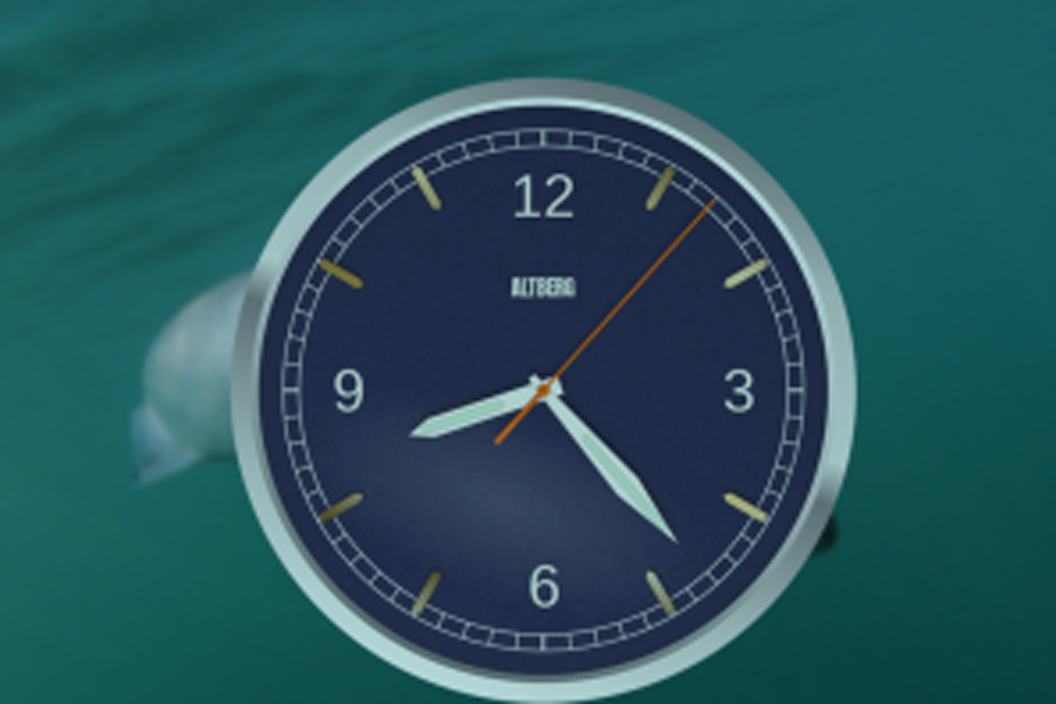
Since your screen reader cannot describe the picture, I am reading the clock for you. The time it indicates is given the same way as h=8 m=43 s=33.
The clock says h=8 m=23 s=7
